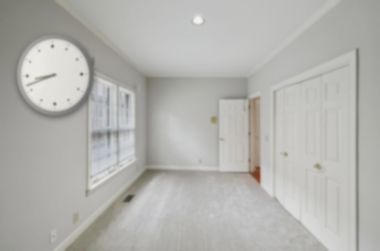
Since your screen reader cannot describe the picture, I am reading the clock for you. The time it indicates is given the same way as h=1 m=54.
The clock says h=8 m=42
